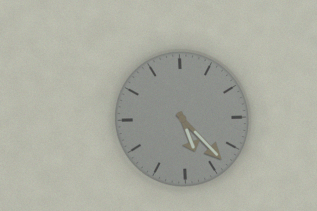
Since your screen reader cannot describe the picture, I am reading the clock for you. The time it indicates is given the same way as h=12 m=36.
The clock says h=5 m=23
